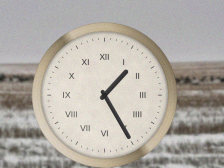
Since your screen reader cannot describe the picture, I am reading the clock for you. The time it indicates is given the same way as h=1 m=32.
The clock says h=1 m=25
